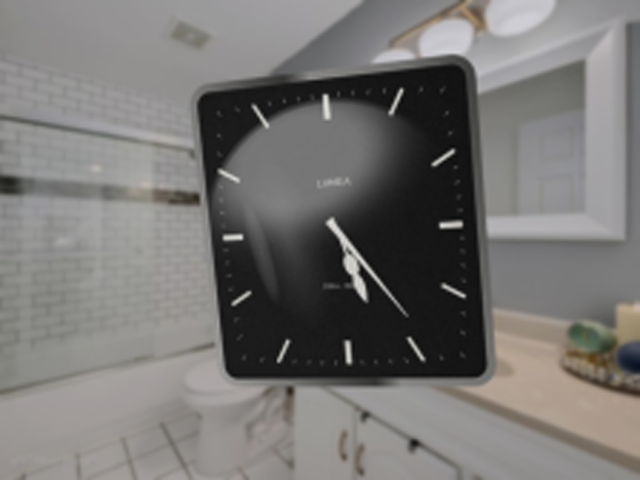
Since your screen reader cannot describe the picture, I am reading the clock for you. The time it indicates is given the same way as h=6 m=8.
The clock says h=5 m=24
